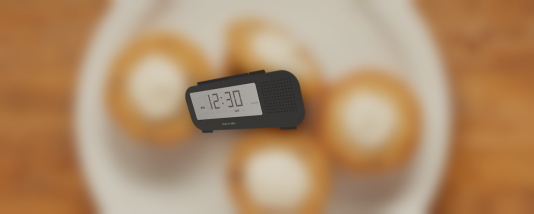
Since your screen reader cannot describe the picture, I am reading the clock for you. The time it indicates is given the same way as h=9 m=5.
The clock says h=12 m=30
